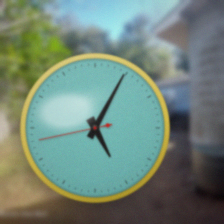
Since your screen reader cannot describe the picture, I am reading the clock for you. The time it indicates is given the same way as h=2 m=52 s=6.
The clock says h=5 m=4 s=43
